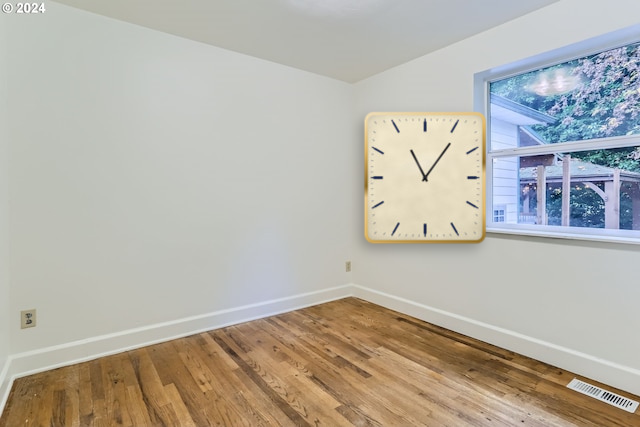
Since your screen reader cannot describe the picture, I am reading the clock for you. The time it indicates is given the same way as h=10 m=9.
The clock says h=11 m=6
